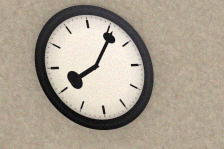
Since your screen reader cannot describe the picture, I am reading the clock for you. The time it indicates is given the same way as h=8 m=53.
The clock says h=8 m=6
